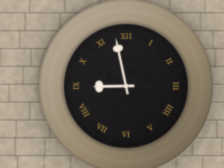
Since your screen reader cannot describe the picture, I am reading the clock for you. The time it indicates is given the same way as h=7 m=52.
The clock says h=8 m=58
